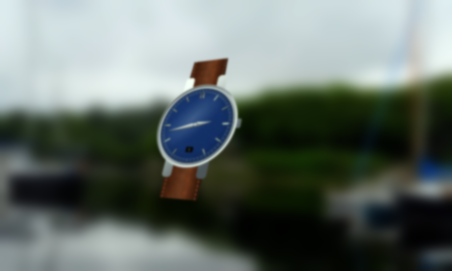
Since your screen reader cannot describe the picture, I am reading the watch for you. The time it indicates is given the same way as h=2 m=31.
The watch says h=2 m=43
